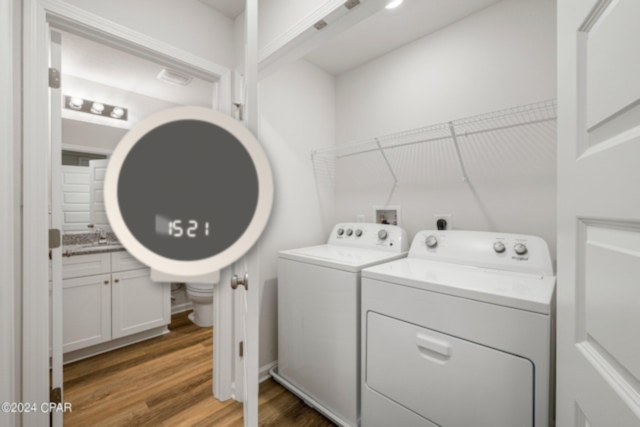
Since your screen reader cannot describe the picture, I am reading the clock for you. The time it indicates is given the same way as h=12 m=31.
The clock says h=15 m=21
